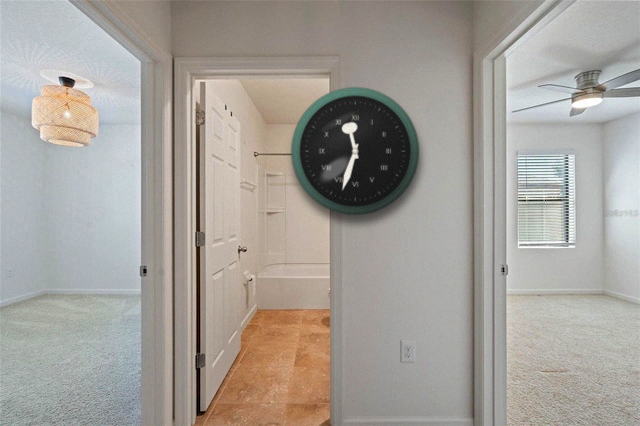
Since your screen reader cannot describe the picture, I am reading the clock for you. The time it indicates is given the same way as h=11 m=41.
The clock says h=11 m=33
